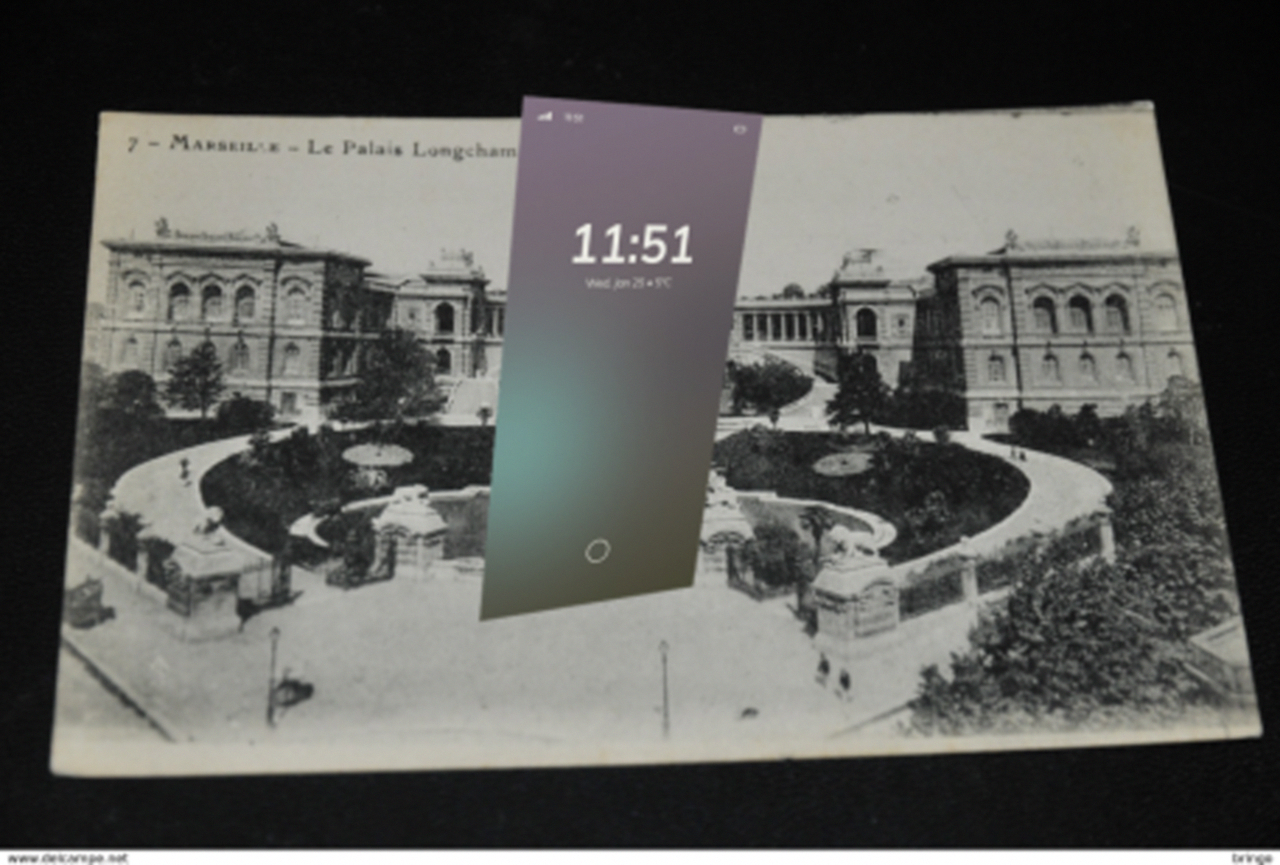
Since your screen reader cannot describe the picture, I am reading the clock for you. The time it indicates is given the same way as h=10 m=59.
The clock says h=11 m=51
